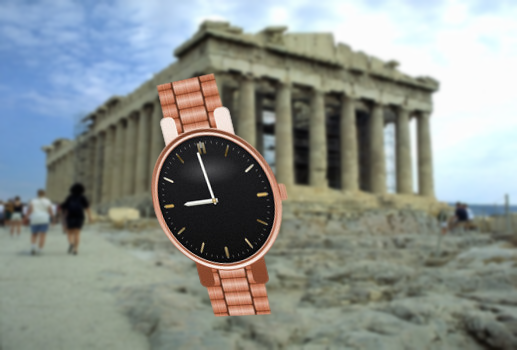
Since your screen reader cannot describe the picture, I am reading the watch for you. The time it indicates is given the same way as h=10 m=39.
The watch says h=8 m=59
